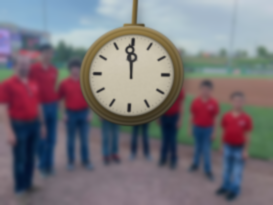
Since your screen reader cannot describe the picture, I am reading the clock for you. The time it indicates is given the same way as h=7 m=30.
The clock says h=11 m=59
